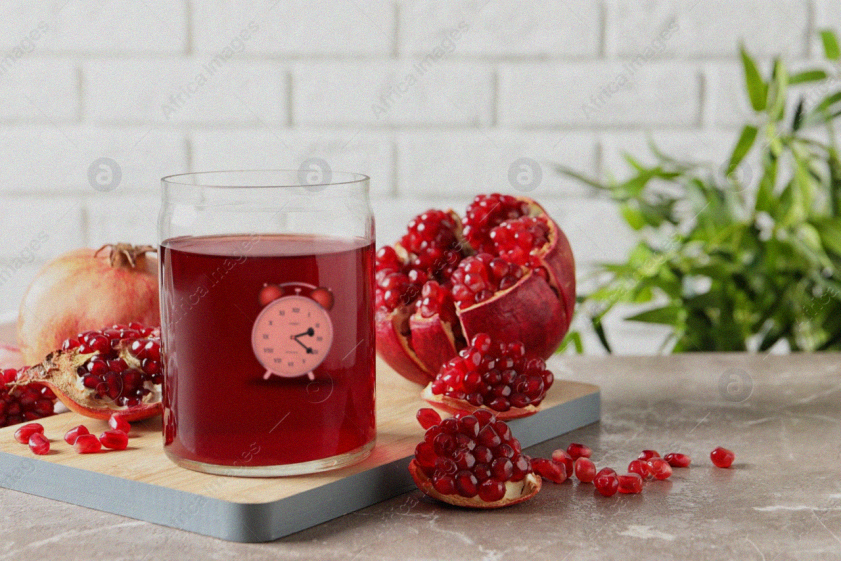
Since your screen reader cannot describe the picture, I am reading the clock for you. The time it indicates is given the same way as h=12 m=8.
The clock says h=2 m=21
